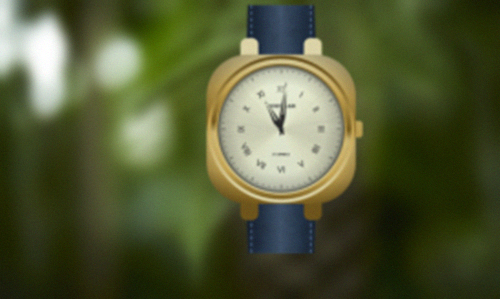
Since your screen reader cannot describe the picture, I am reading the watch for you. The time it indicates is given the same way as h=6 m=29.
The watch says h=11 m=1
